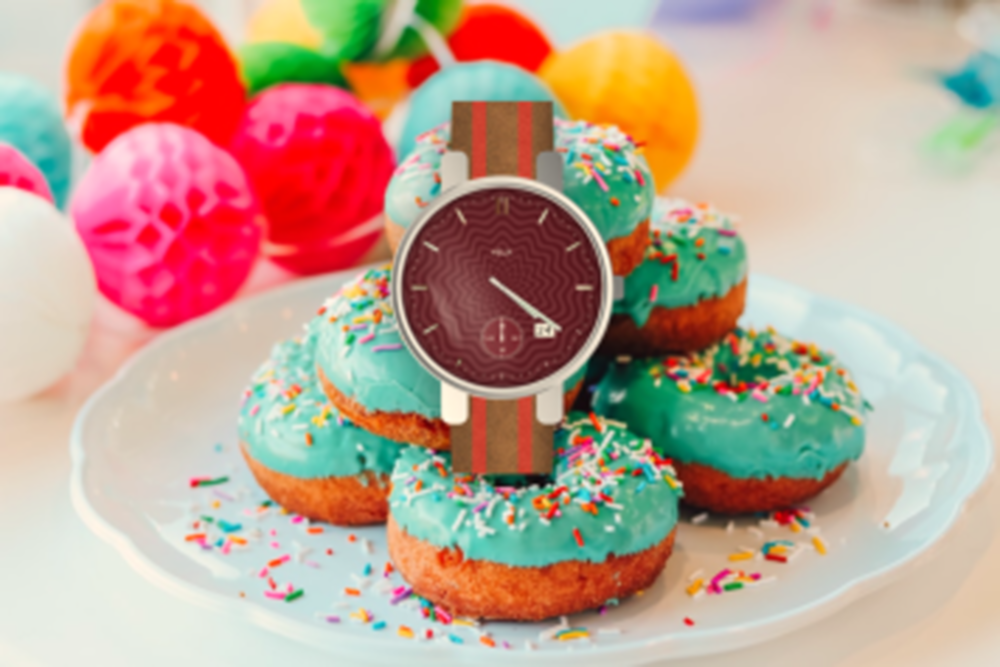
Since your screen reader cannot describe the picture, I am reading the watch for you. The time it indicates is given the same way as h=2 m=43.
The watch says h=4 m=21
